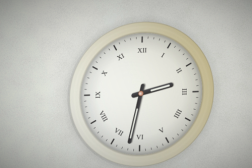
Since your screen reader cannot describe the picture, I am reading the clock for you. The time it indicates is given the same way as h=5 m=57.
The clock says h=2 m=32
